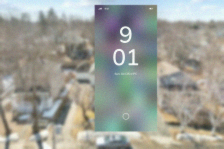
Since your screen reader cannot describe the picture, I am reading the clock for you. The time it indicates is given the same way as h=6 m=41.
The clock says h=9 m=1
